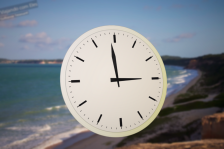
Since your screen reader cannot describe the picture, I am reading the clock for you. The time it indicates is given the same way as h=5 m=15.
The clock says h=2 m=59
